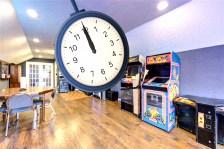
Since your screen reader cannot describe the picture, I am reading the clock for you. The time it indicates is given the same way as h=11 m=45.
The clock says h=12 m=0
